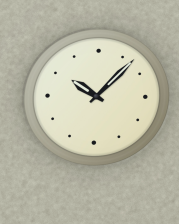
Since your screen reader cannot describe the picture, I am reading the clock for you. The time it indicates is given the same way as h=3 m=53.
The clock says h=10 m=7
